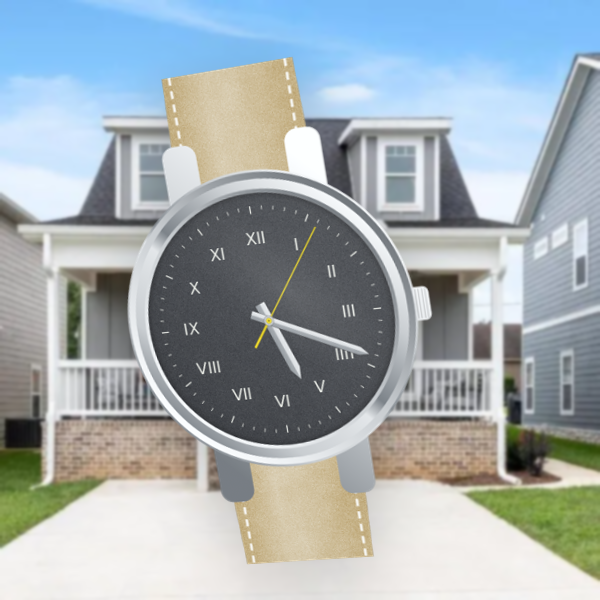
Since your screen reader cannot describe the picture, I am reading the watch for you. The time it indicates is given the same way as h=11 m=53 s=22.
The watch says h=5 m=19 s=6
